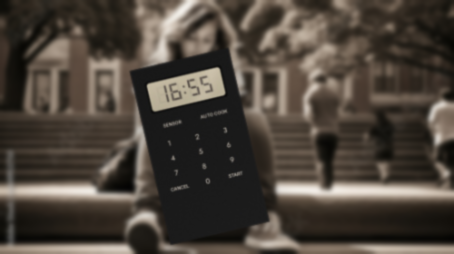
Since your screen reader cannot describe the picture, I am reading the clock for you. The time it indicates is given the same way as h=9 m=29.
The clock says h=16 m=55
